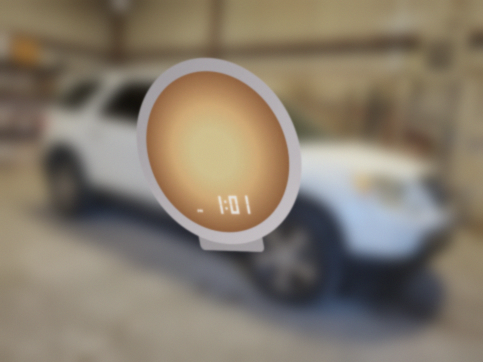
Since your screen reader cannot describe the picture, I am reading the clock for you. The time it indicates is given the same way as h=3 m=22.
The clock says h=1 m=1
